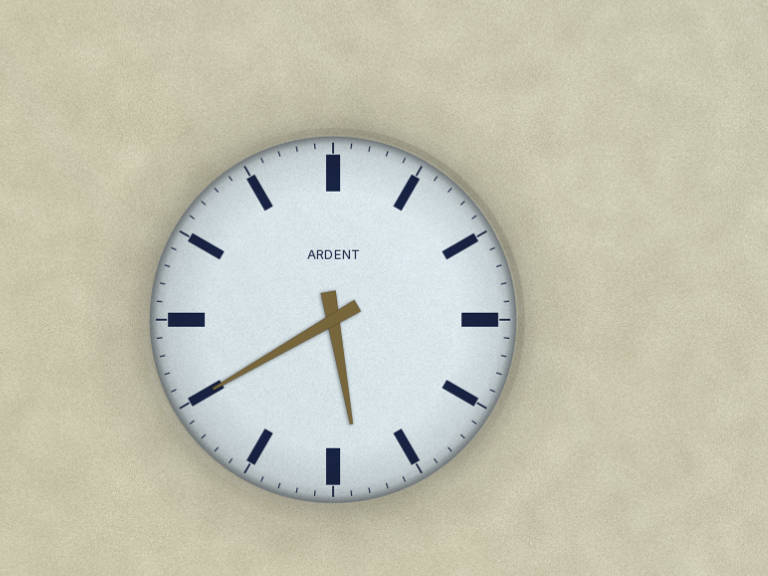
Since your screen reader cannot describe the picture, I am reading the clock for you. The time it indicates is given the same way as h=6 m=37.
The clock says h=5 m=40
